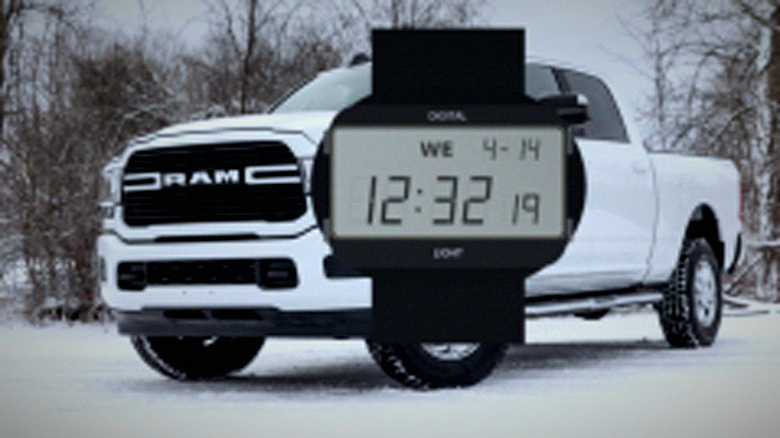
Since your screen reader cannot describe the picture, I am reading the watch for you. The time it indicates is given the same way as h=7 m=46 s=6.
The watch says h=12 m=32 s=19
